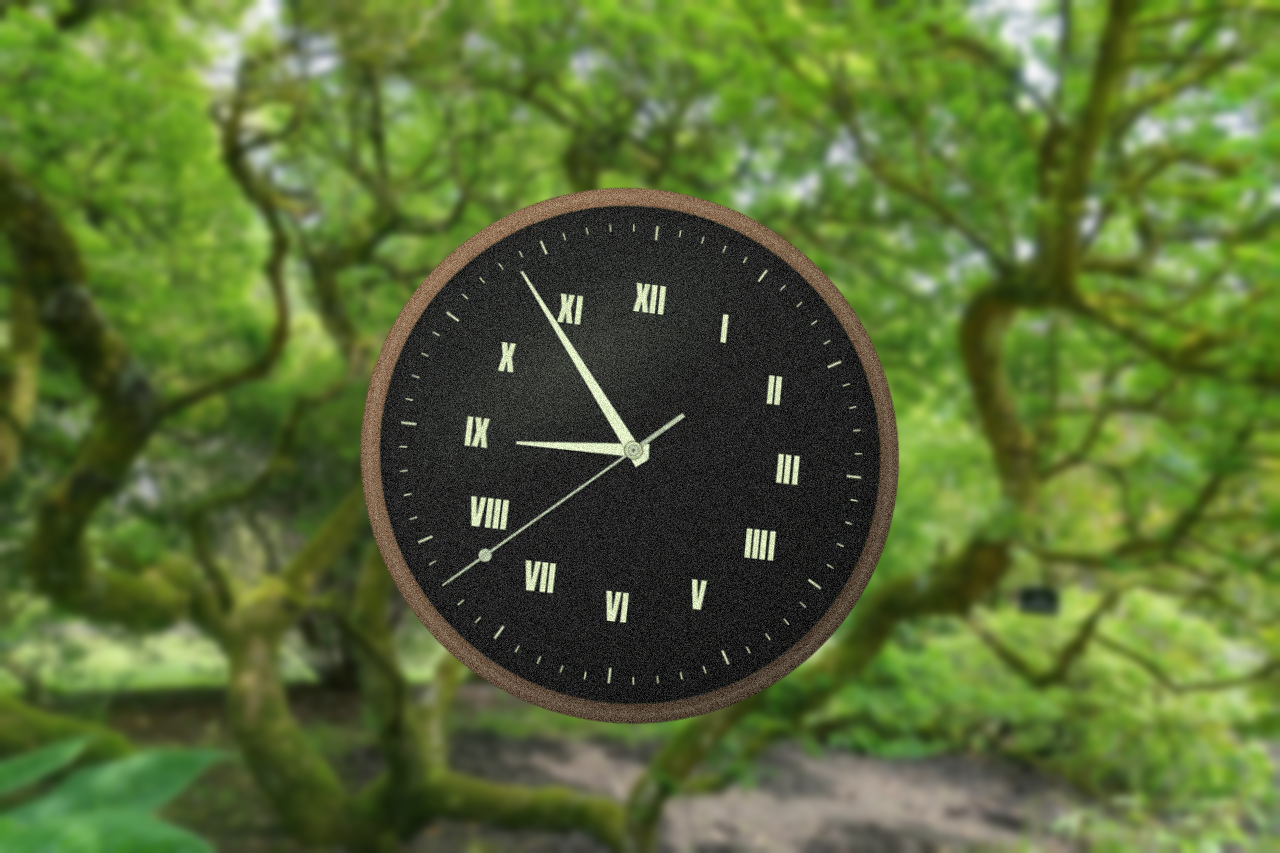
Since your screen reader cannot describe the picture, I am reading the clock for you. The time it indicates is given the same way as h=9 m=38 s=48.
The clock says h=8 m=53 s=38
